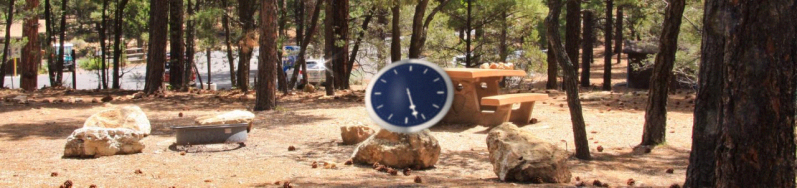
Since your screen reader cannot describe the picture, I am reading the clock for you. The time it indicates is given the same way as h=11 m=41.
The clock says h=5 m=27
